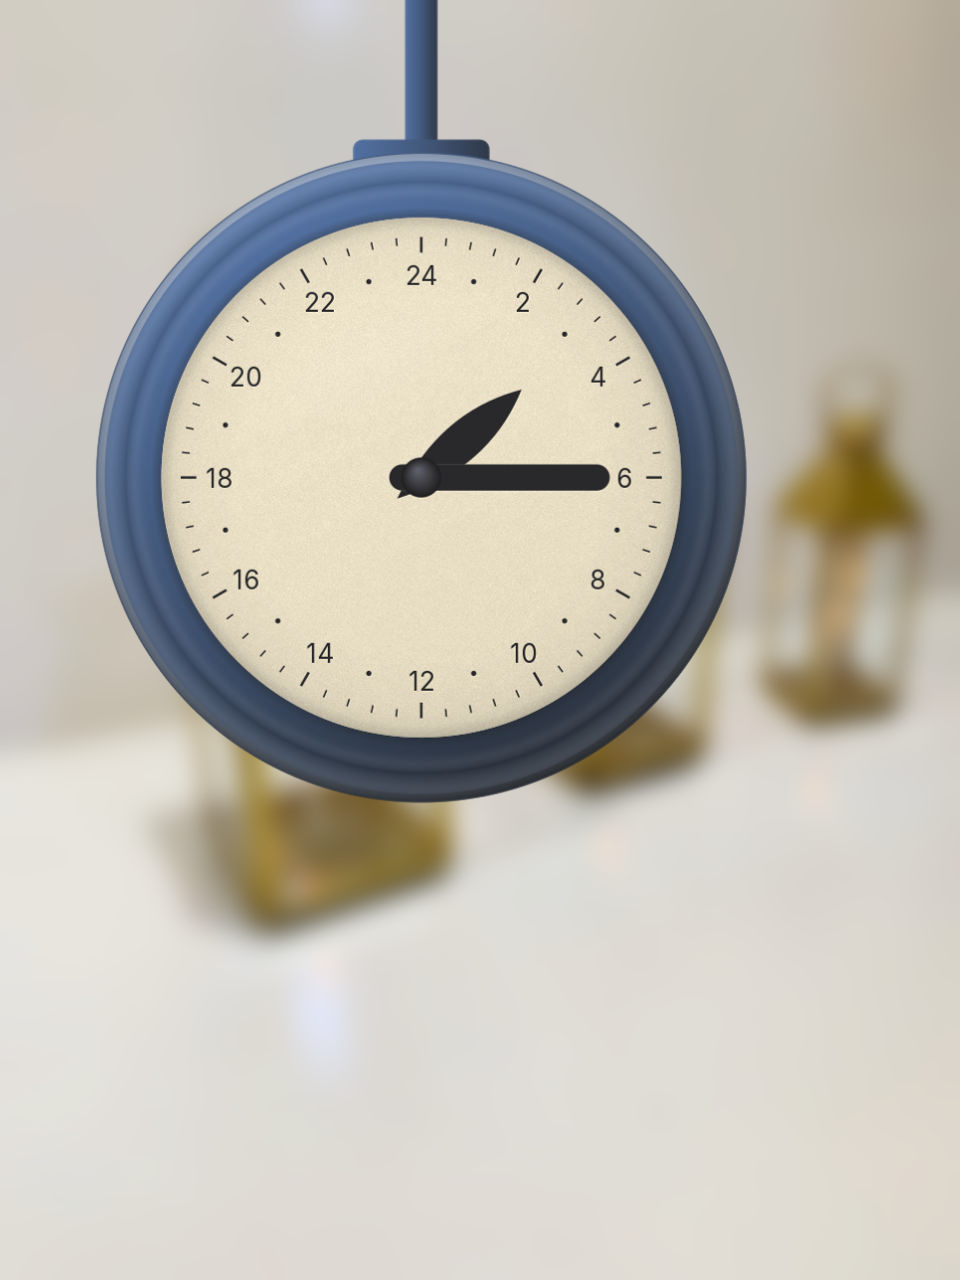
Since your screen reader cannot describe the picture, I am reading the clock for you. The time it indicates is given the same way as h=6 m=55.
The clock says h=3 m=15
